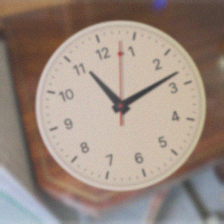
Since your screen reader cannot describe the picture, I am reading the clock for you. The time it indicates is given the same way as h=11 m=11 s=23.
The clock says h=11 m=13 s=3
